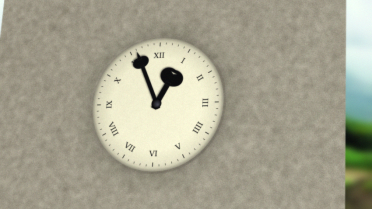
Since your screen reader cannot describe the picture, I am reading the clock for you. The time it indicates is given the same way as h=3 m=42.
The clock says h=12 m=56
